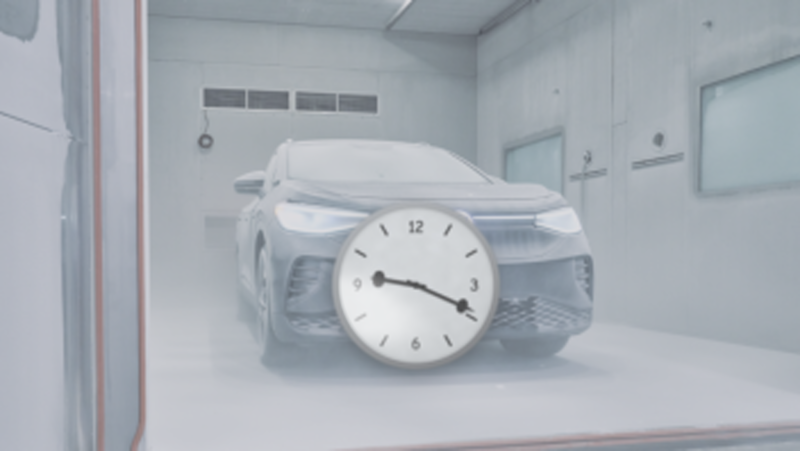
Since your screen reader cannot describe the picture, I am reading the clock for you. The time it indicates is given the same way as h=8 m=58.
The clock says h=9 m=19
